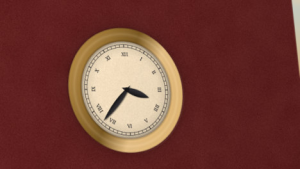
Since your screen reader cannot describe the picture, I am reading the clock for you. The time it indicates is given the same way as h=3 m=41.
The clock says h=3 m=37
